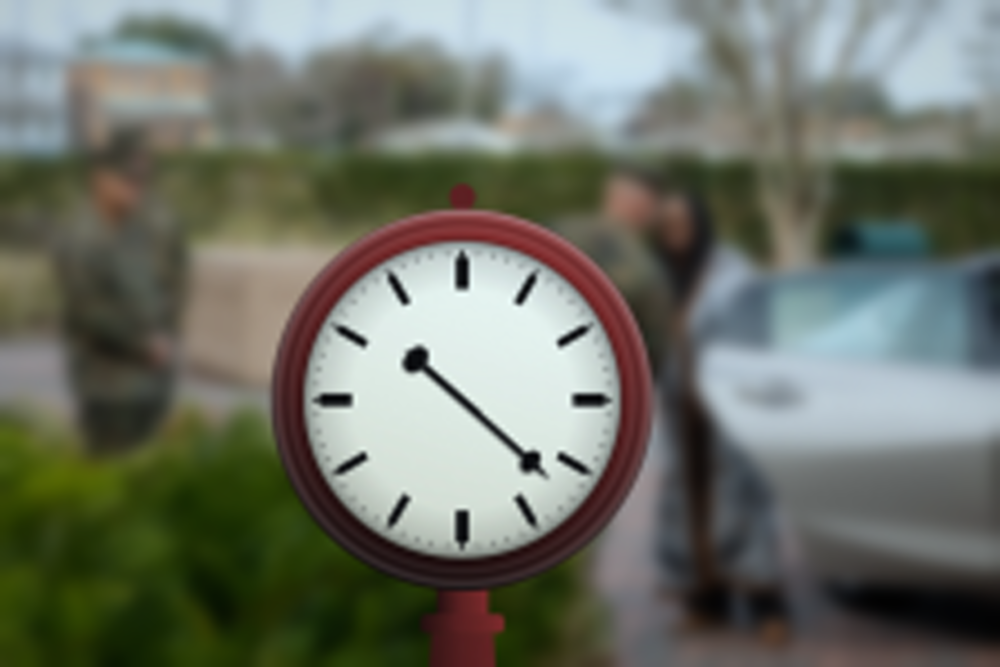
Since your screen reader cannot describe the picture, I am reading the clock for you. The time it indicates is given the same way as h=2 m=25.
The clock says h=10 m=22
